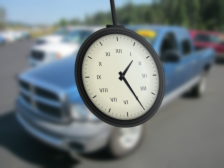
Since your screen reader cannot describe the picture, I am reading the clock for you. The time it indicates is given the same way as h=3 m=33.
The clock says h=1 m=25
